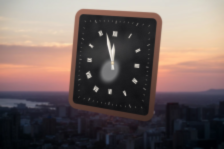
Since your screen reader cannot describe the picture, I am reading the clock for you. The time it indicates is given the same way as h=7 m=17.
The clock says h=11 m=57
